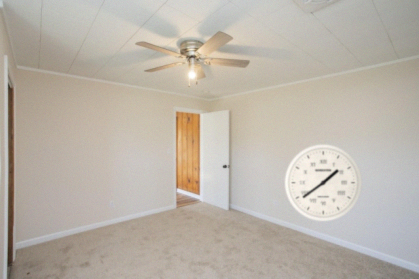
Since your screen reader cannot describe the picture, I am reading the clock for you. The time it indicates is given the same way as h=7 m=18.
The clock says h=1 m=39
